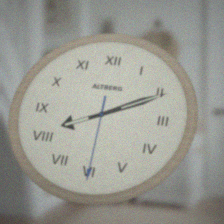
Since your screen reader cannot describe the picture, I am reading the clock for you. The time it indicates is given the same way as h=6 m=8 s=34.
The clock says h=8 m=10 s=30
